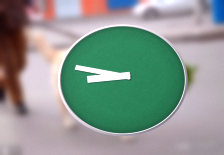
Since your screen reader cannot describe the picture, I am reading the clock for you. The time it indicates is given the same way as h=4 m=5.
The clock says h=8 m=47
